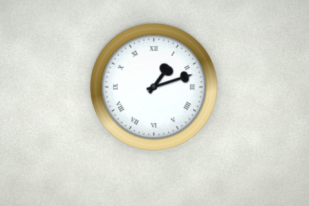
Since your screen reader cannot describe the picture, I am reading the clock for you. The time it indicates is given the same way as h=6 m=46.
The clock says h=1 m=12
